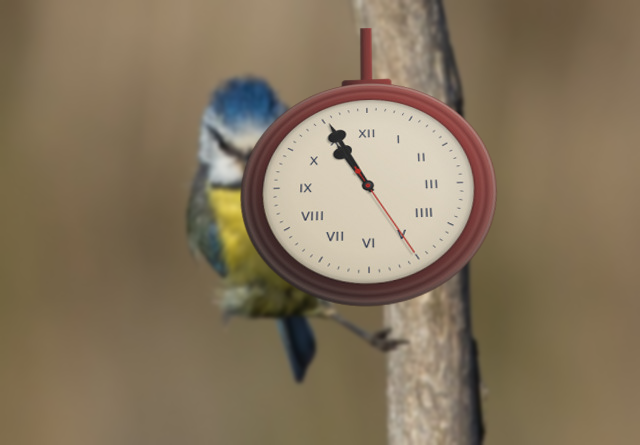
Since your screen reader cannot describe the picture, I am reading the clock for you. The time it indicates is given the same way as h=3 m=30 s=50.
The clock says h=10 m=55 s=25
